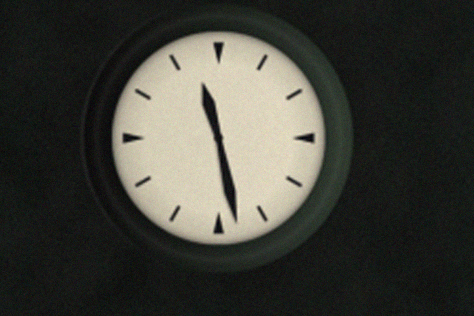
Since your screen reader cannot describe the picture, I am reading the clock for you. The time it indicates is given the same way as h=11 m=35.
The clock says h=11 m=28
